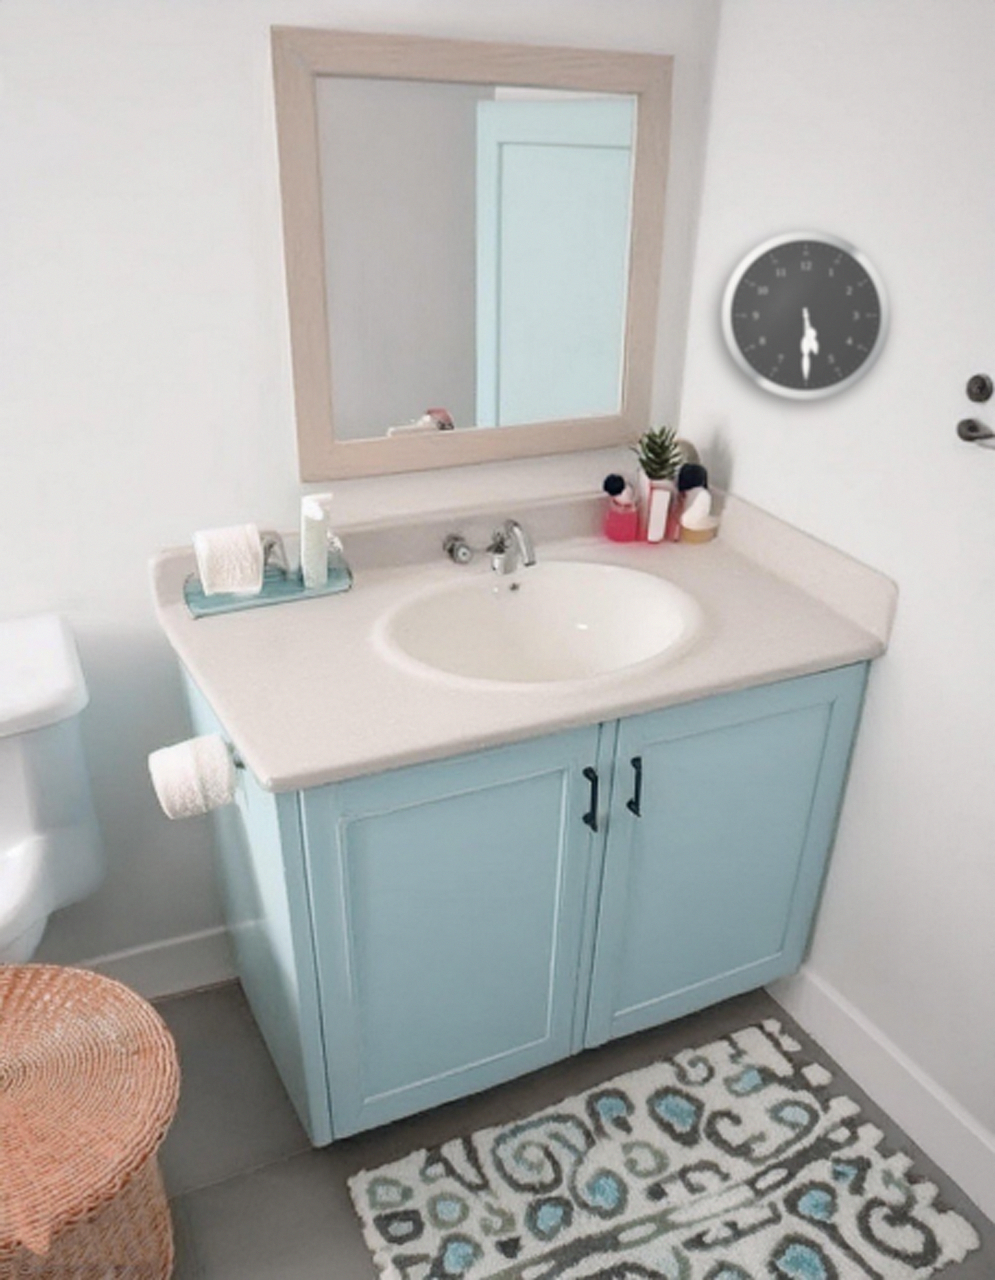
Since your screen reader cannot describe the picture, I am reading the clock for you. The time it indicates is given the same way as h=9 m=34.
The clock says h=5 m=30
